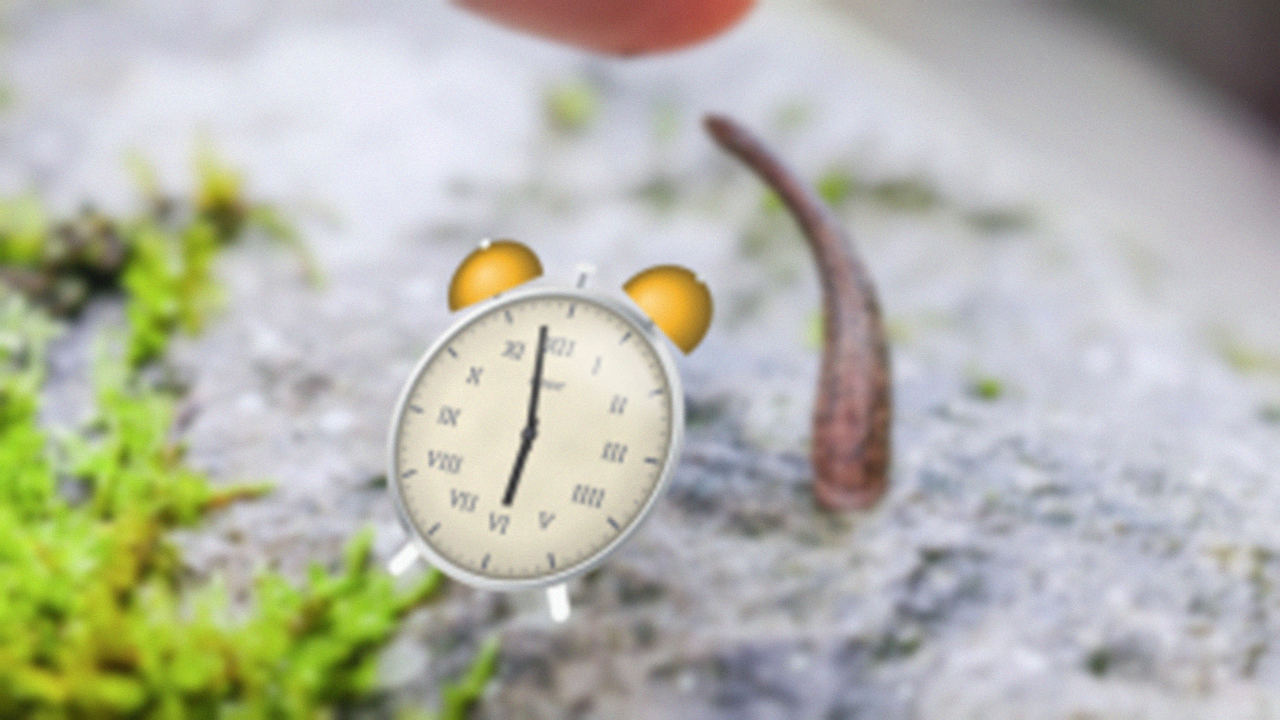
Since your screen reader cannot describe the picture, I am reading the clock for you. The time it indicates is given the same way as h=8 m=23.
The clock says h=5 m=58
